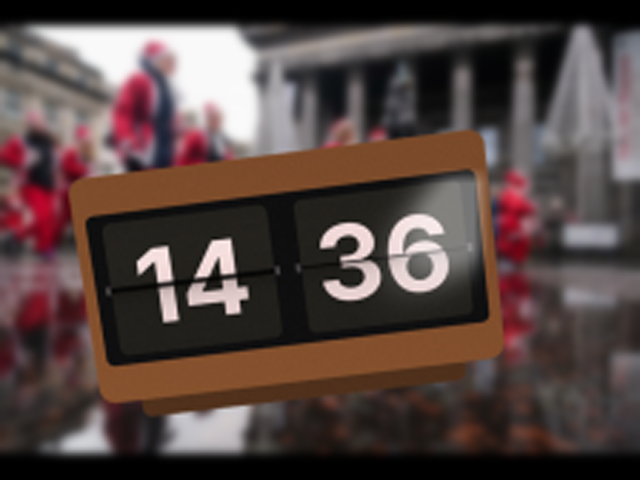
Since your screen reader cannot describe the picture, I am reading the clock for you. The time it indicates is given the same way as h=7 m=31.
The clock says h=14 m=36
